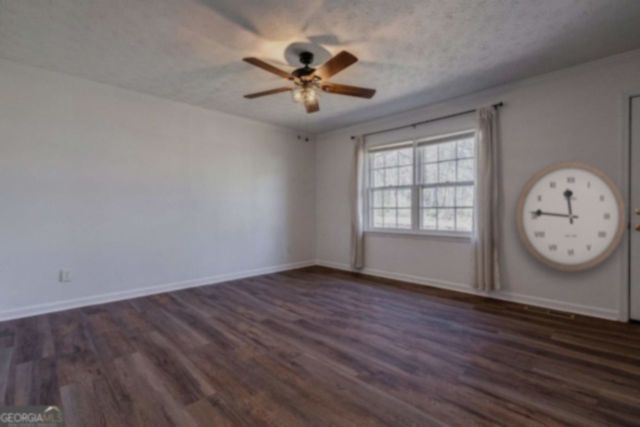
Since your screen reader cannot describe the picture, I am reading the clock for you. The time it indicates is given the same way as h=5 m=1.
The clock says h=11 m=46
